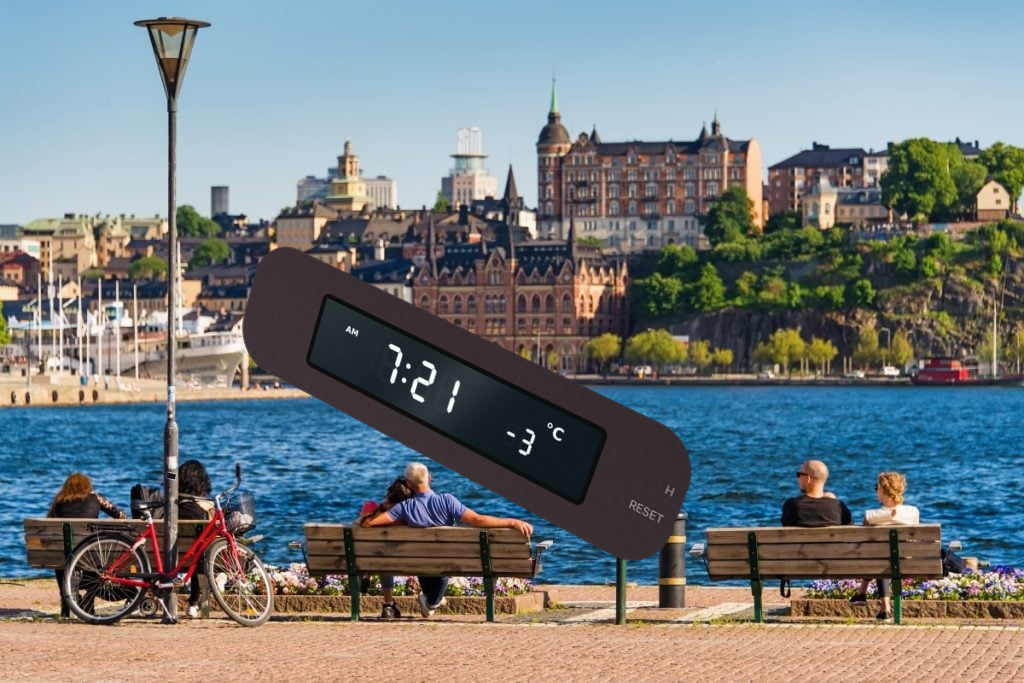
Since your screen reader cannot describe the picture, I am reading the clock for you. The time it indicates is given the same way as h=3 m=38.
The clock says h=7 m=21
